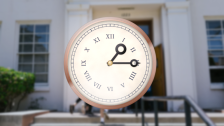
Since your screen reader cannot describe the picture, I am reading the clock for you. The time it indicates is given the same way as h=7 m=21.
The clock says h=1 m=15
